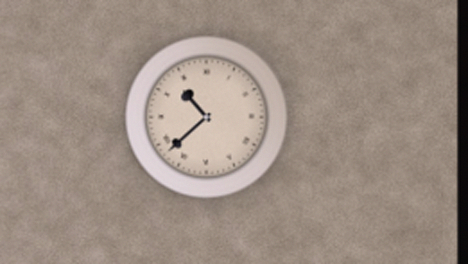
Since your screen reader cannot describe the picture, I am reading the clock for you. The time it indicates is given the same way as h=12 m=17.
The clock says h=10 m=38
